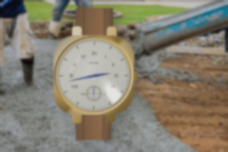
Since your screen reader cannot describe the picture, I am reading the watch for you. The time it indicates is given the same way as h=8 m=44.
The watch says h=2 m=43
